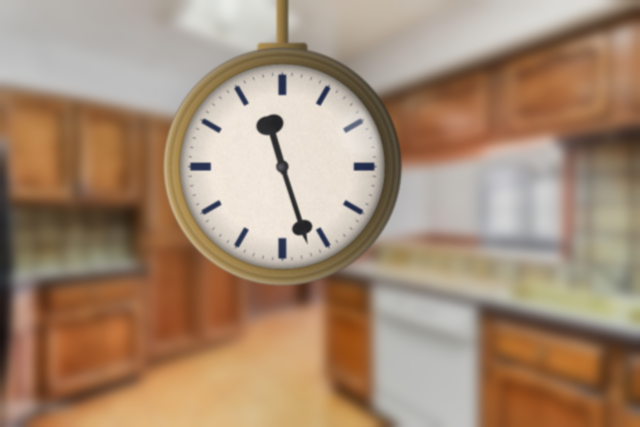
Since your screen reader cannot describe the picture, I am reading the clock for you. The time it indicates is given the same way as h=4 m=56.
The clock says h=11 m=27
